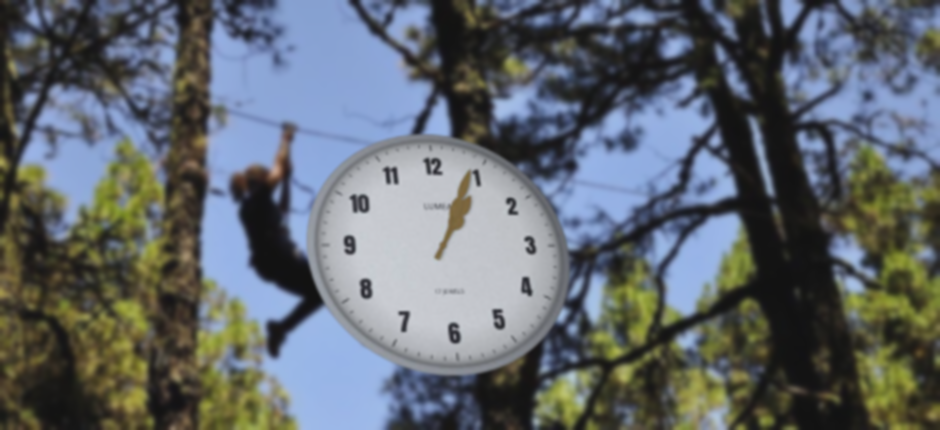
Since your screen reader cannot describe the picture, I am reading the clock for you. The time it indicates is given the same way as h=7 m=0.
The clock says h=1 m=4
